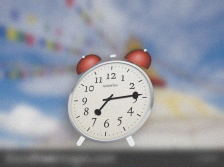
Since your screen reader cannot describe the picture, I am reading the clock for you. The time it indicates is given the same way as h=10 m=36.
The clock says h=7 m=14
